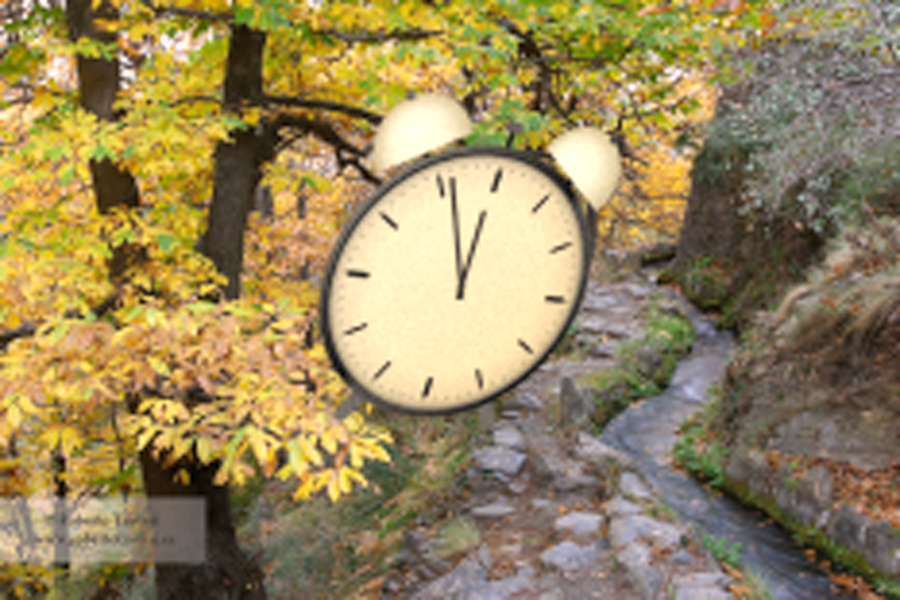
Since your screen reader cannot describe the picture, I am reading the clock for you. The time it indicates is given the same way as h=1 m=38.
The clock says h=11 m=56
